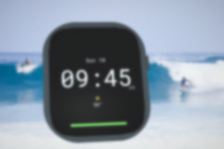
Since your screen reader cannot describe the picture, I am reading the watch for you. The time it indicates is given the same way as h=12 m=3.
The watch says h=9 m=45
